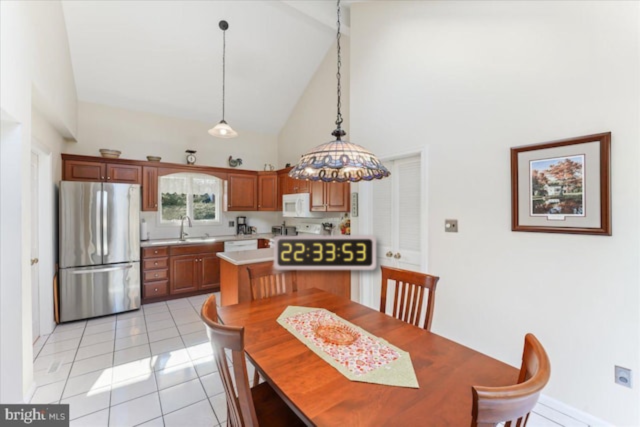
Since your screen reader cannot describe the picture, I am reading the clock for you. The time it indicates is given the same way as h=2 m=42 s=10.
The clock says h=22 m=33 s=53
